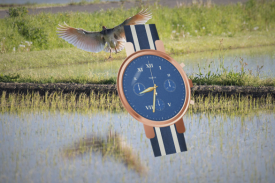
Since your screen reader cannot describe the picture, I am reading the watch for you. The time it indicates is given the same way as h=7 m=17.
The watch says h=8 m=33
